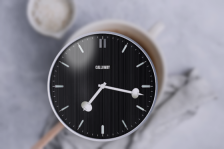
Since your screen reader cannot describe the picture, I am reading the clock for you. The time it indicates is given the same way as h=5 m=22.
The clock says h=7 m=17
